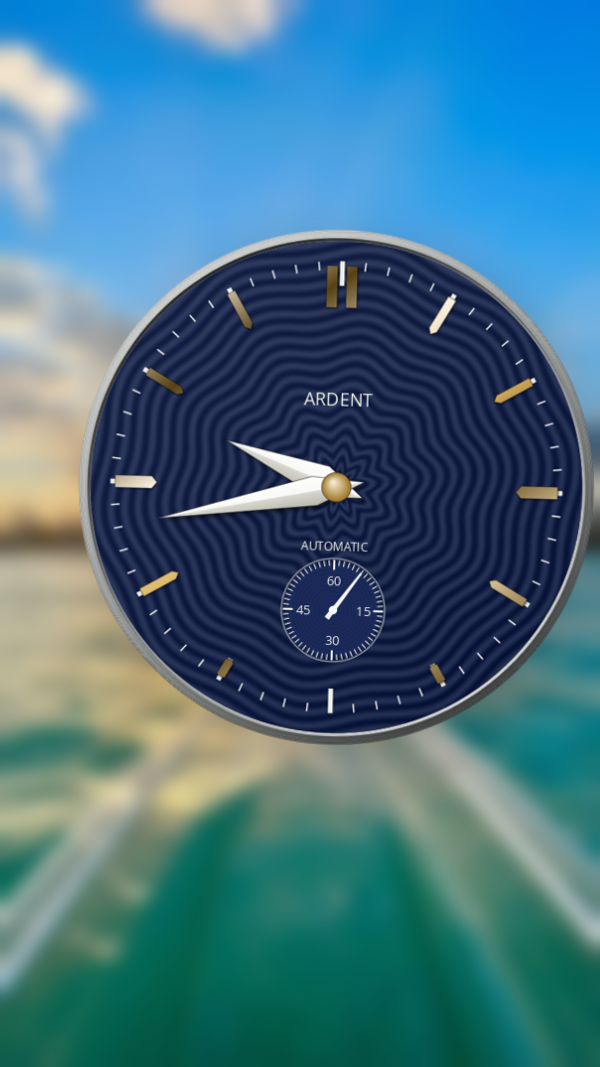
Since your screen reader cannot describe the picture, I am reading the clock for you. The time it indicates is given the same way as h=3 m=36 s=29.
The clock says h=9 m=43 s=6
